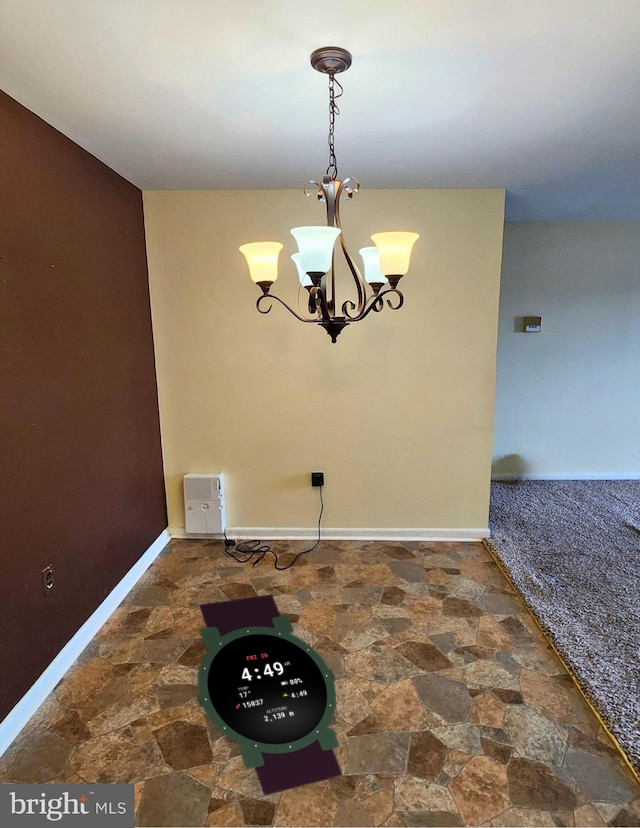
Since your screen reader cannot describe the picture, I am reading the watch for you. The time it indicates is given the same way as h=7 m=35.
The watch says h=4 m=49
